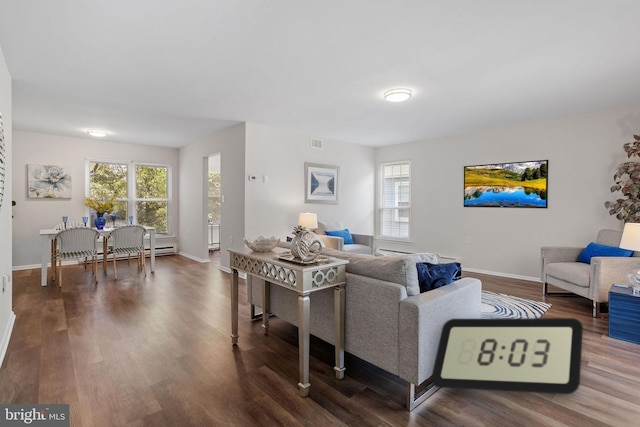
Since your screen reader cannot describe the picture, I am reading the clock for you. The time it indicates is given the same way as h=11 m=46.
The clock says h=8 m=3
